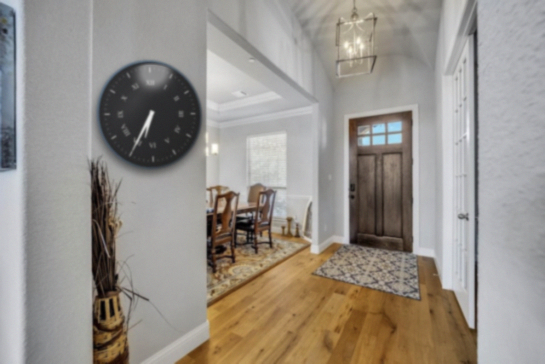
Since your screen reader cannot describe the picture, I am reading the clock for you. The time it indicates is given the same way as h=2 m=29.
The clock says h=6 m=35
